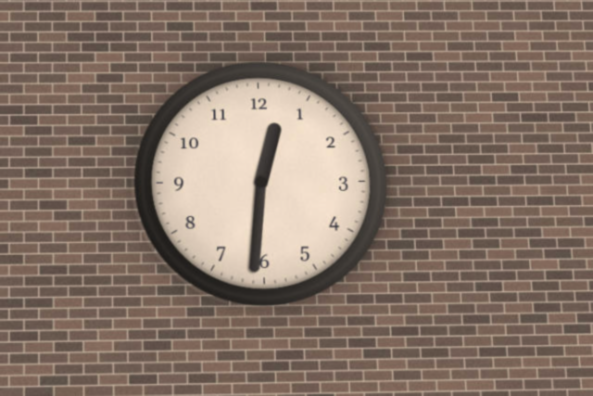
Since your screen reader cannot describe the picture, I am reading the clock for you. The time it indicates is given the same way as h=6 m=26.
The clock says h=12 m=31
